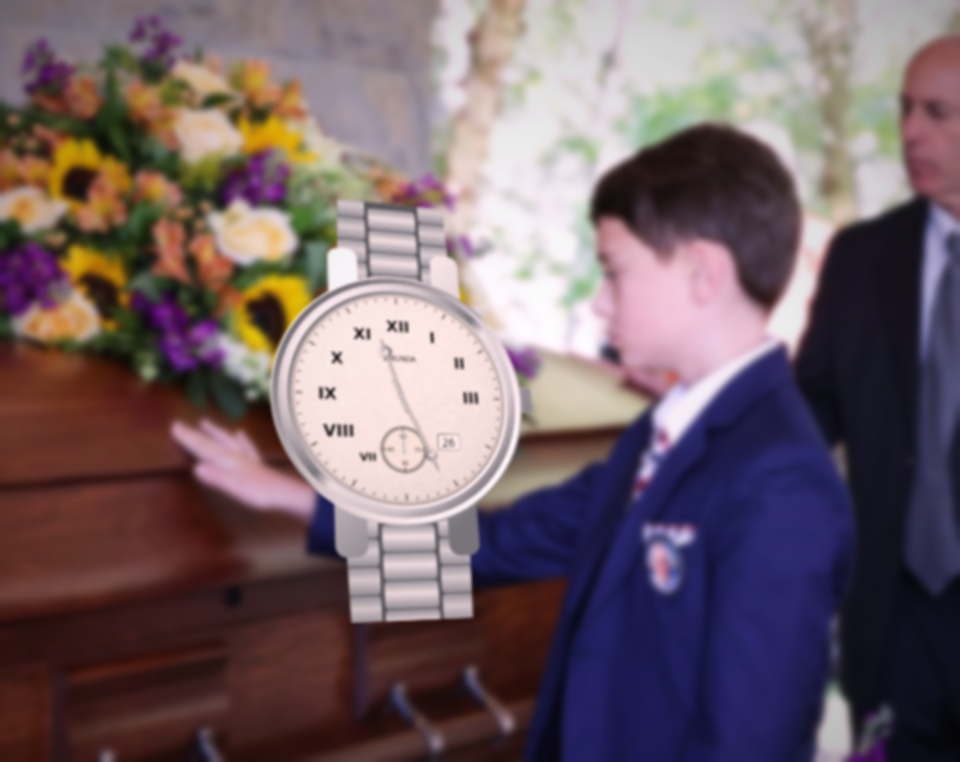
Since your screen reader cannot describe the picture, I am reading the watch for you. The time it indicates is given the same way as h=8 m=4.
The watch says h=11 m=26
